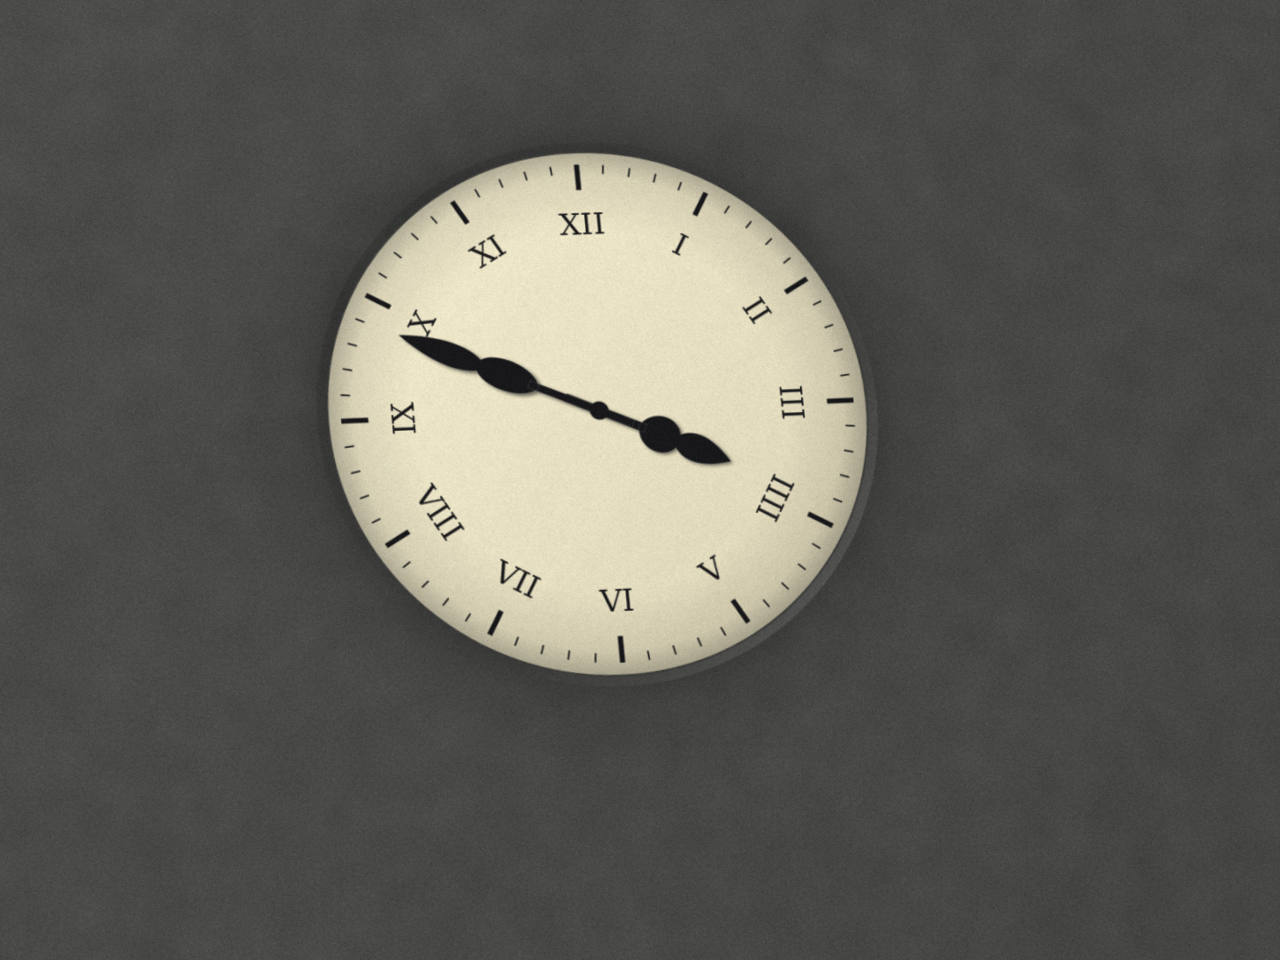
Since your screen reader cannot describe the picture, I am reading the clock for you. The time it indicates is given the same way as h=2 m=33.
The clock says h=3 m=49
